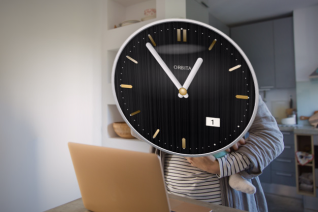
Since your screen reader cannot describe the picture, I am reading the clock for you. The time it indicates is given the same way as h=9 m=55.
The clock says h=12 m=54
